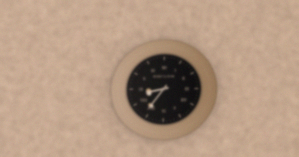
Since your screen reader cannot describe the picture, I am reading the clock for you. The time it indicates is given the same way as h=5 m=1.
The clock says h=8 m=36
